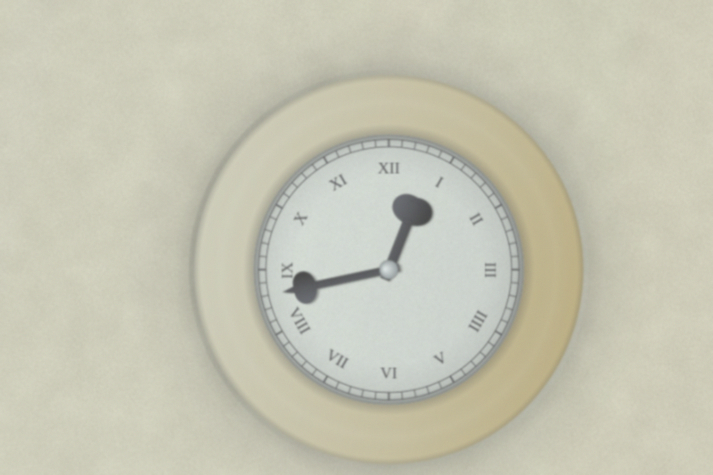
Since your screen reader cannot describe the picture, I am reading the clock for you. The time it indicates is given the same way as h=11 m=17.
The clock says h=12 m=43
